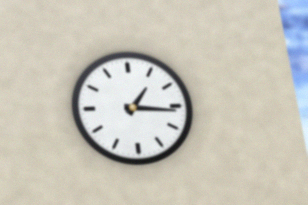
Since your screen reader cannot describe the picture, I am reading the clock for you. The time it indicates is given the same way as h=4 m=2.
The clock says h=1 m=16
